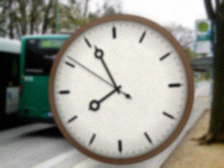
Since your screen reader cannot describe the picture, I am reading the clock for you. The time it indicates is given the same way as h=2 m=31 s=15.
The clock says h=7 m=55 s=51
